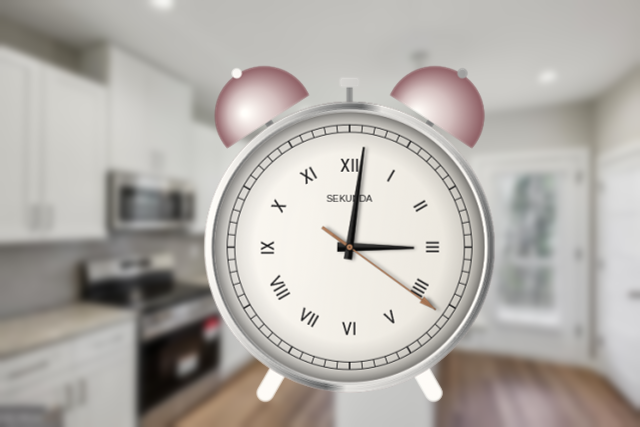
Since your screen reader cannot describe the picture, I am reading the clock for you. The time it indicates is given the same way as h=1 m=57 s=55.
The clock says h=3 m=1 s=21
